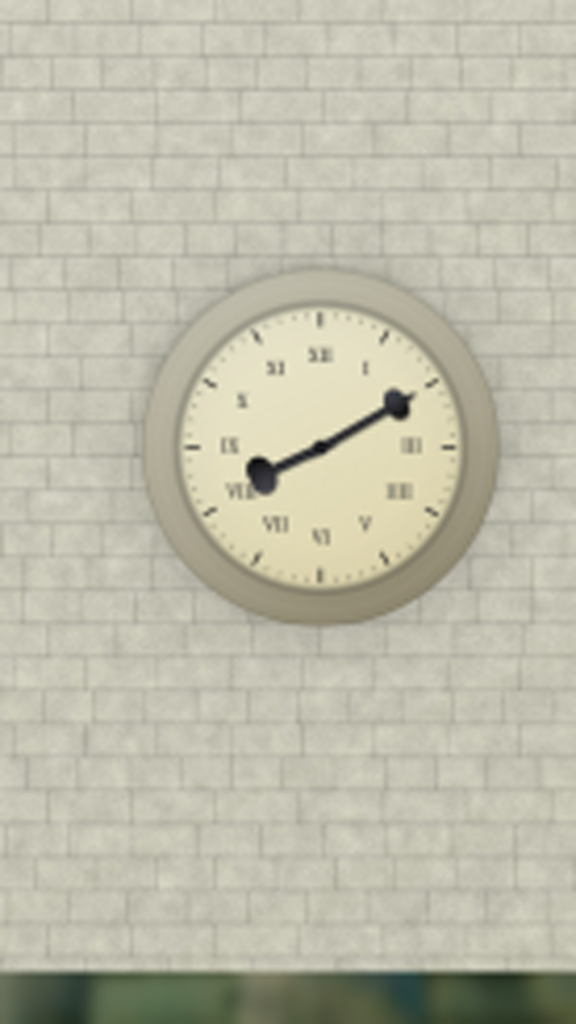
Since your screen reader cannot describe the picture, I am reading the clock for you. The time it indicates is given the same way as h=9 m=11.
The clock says h=8 m=10
